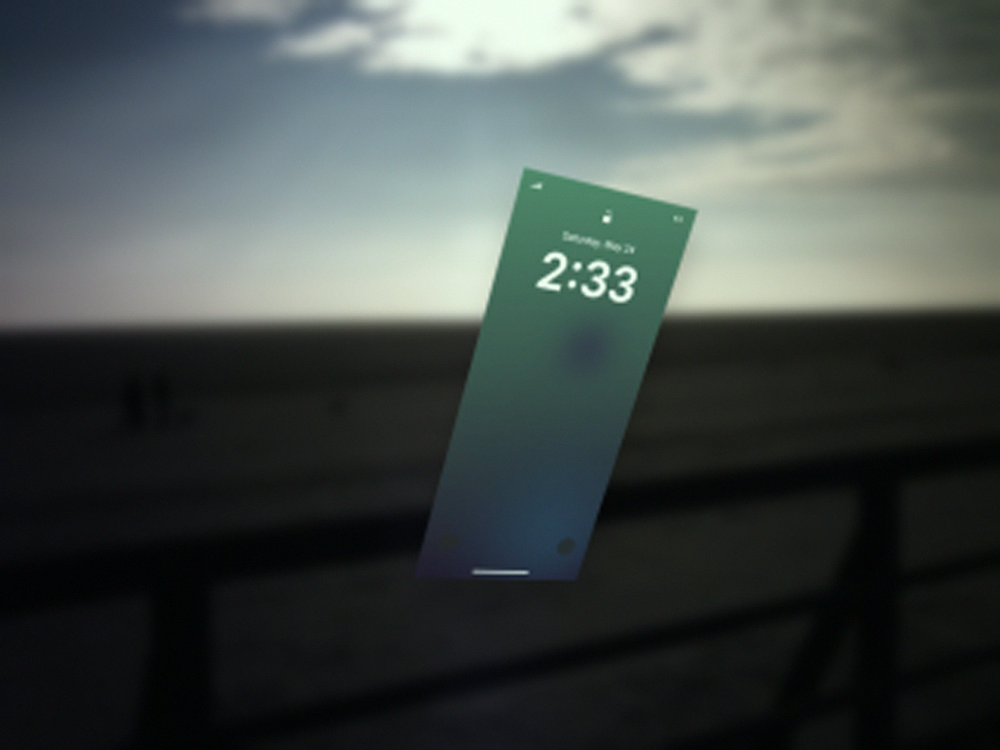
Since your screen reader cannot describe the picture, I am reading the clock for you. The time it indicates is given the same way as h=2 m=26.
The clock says h=2 m=33
